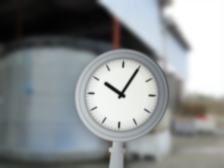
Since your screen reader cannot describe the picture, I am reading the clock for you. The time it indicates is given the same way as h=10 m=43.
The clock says h=10 m=5
